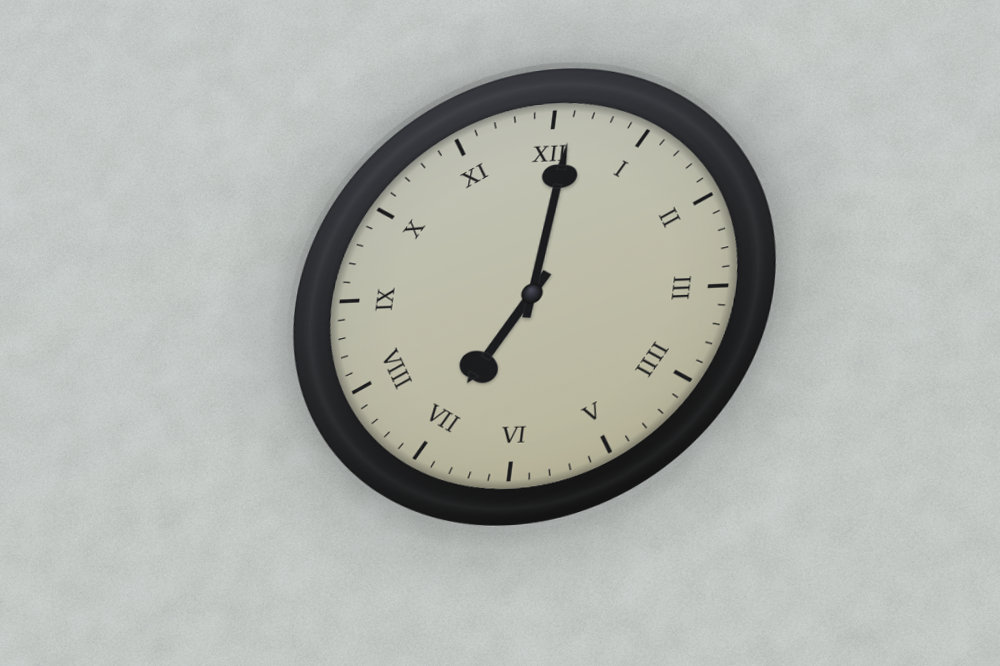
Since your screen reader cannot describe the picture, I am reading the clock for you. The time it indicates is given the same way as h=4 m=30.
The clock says h=7 m=1
